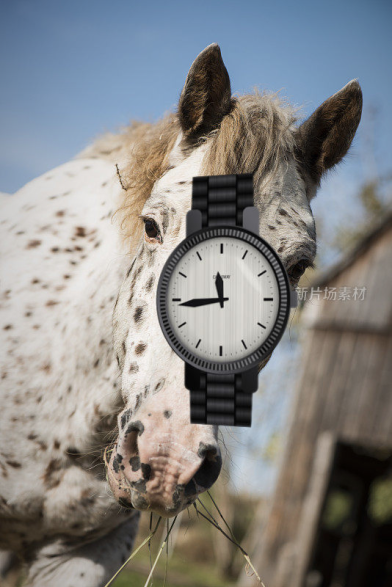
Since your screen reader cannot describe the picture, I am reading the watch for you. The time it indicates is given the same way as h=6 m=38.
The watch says h=11 m=44
